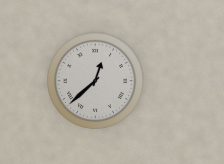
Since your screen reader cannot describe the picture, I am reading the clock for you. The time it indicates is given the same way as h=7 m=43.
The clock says h=12 m=38
